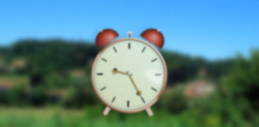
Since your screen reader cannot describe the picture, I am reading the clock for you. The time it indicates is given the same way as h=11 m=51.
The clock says h=9 m=25
